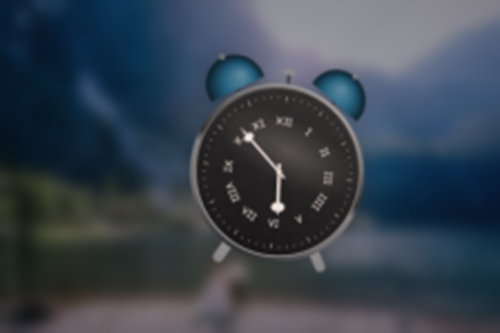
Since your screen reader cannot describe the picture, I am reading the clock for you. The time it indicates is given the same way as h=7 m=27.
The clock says h=5 m=52
